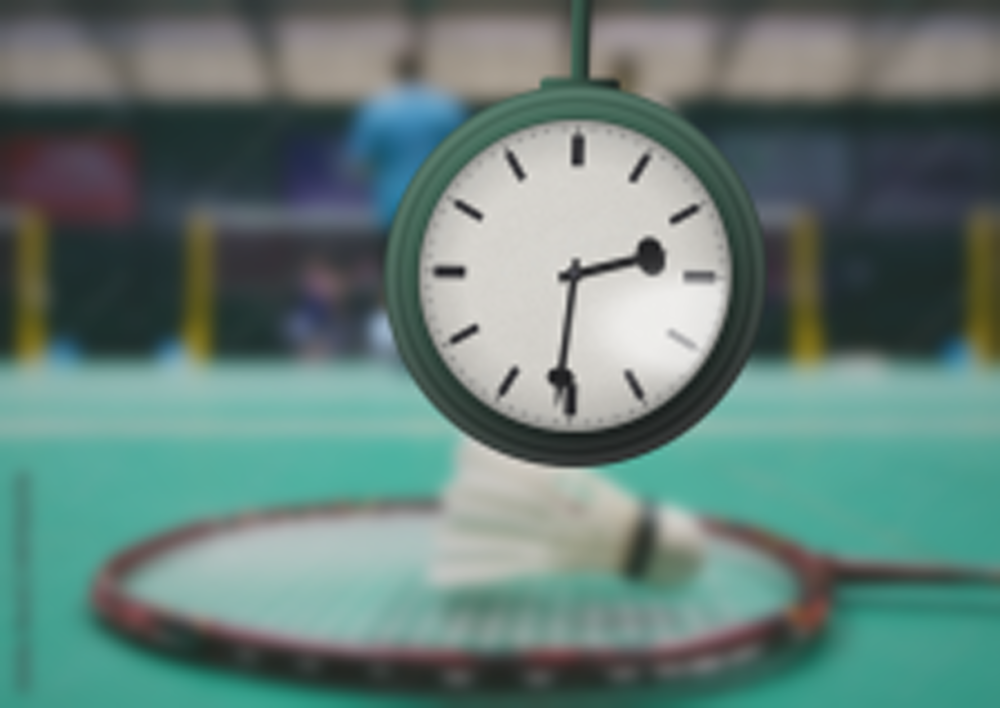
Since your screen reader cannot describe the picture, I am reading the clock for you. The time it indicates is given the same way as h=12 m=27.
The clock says h=2 m=31
